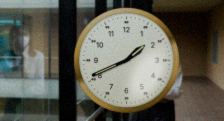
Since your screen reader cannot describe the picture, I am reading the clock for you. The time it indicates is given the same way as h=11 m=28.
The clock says h=1 m=41
